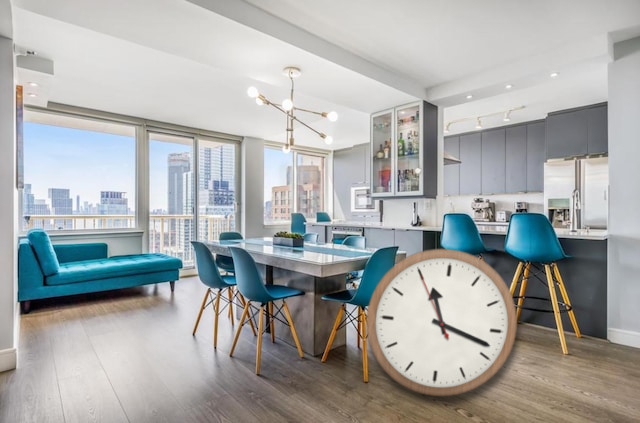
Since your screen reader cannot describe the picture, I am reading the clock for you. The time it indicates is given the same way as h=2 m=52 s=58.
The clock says h=11 m=17 s=55
